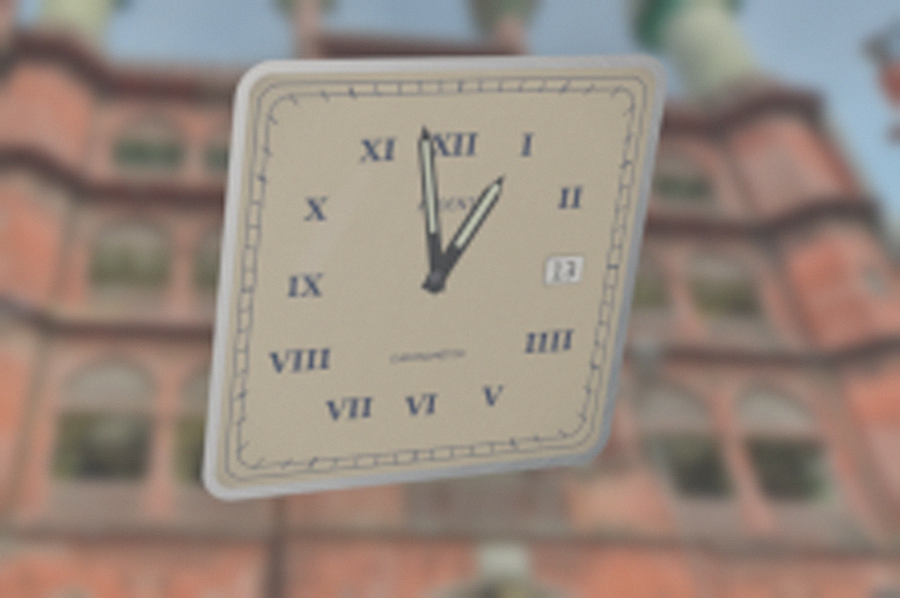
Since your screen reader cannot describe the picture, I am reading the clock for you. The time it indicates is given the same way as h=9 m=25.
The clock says h=12 m=58
